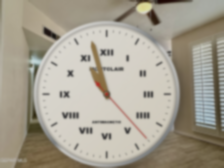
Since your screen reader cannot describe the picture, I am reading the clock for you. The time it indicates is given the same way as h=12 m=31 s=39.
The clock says h=10 m=57 s=23
